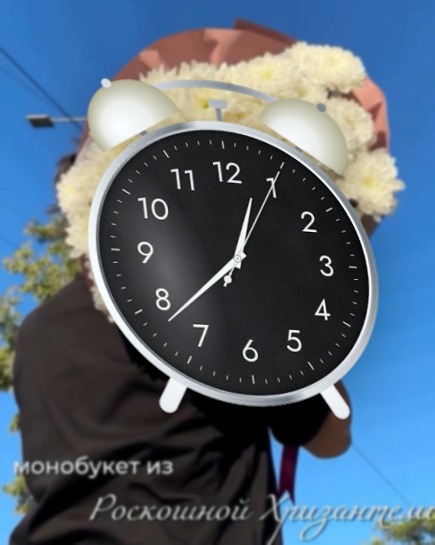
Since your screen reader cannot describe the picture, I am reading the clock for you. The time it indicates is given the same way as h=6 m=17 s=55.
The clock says h=12 m=38 s=5
